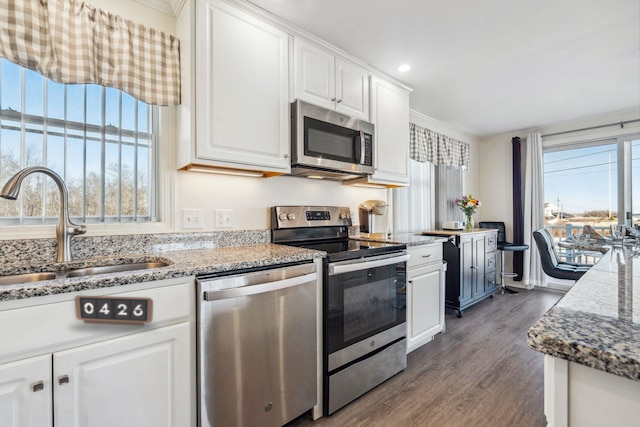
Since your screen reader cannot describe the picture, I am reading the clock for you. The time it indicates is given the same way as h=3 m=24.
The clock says h=4 m=26
